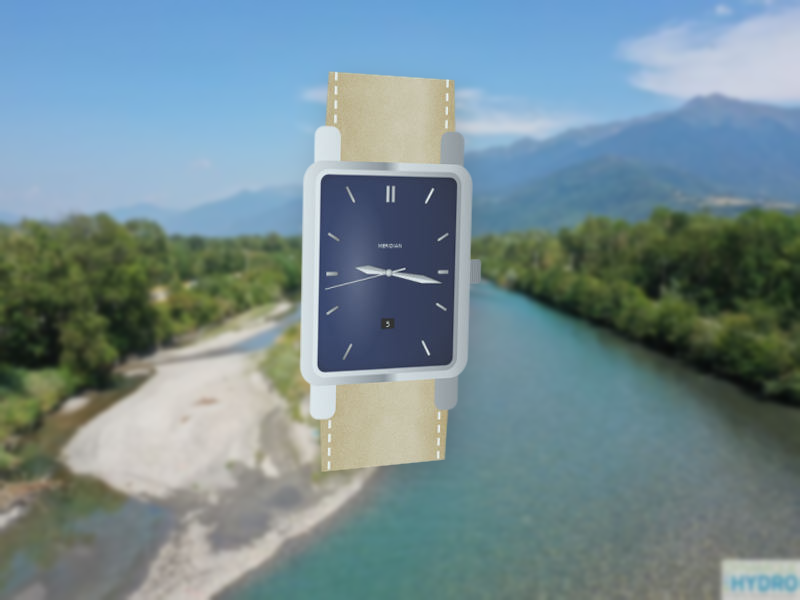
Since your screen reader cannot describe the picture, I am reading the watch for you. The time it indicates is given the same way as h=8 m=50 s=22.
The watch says h=9 m=16 s=43
